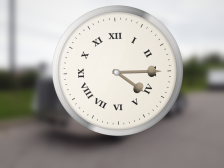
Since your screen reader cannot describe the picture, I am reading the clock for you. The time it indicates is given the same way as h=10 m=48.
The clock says h=4 m=15
